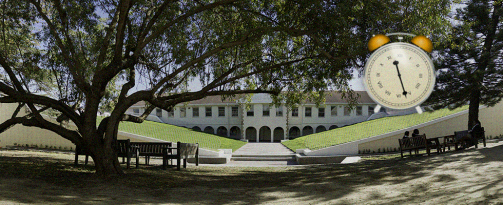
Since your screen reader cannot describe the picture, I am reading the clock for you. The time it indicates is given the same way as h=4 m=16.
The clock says h=11 m=27
